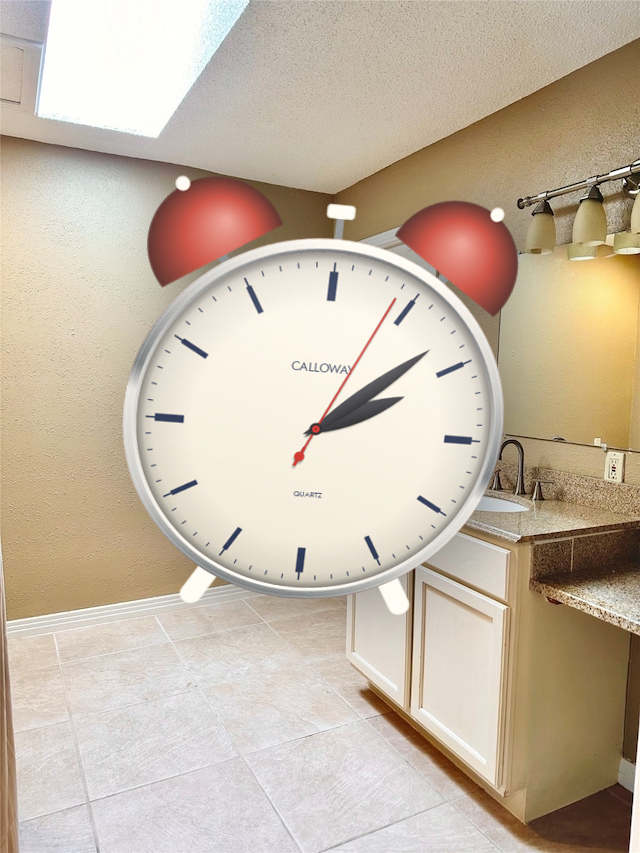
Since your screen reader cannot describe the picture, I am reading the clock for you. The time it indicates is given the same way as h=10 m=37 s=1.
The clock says h=2 m=8 s=4
